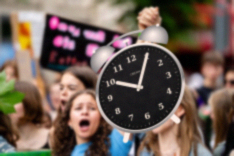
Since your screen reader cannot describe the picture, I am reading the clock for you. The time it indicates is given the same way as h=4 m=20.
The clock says h=10 m=5
